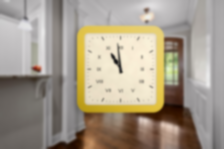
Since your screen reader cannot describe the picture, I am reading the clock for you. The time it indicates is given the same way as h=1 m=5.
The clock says h=10 m=59
